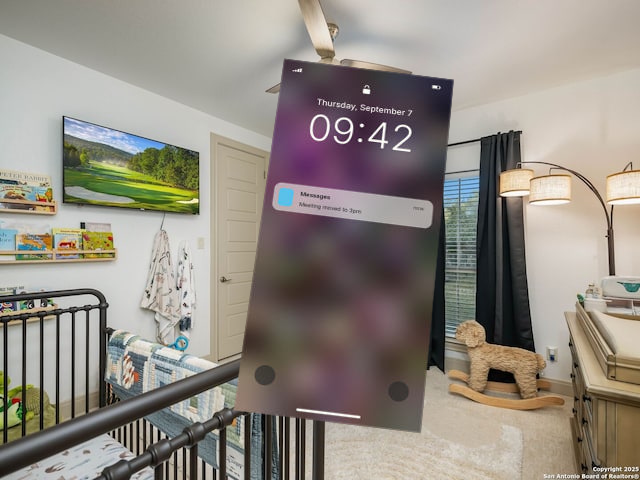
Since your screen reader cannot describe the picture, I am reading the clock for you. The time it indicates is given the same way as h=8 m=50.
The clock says h=9 m=42
